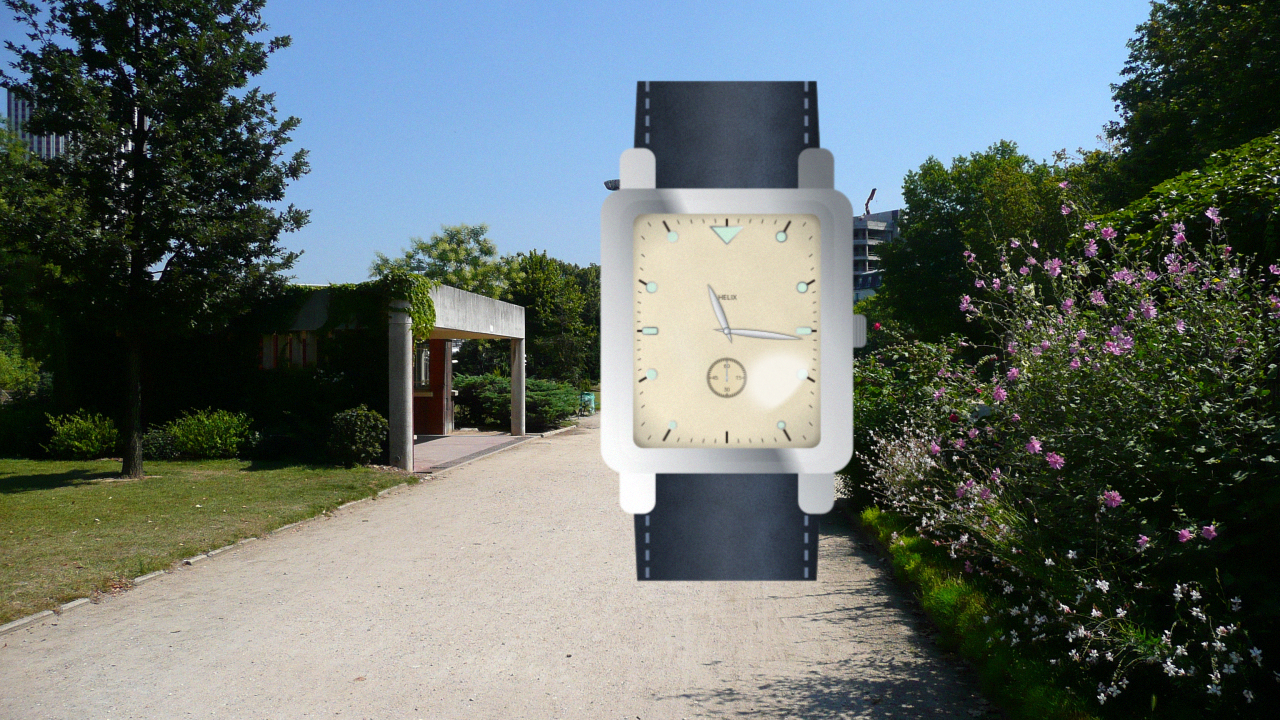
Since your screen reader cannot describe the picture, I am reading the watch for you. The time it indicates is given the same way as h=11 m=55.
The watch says h=11 m=16
